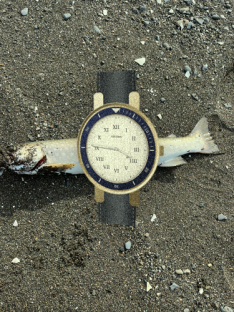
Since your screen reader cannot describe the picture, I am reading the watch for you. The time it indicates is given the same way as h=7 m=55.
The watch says h=3 m=46
